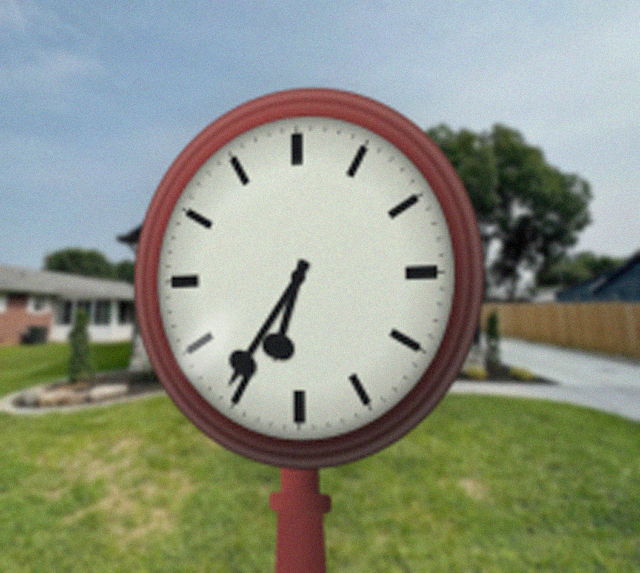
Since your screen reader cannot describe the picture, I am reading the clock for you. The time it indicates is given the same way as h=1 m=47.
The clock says h=6 m=36
